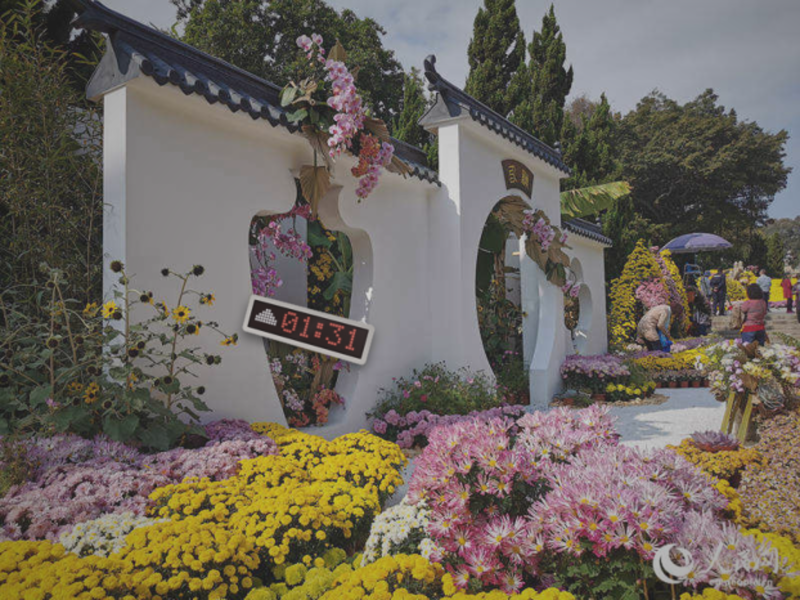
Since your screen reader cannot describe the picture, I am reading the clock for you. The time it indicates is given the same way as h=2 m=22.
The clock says h=1 m=31
